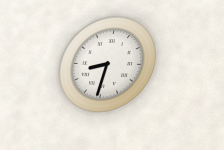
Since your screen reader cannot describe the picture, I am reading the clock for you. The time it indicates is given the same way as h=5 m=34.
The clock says h=8 m=31
